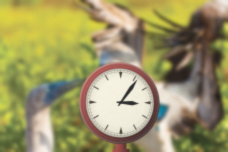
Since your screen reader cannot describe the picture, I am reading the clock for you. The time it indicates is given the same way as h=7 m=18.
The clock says h=3 m=6
